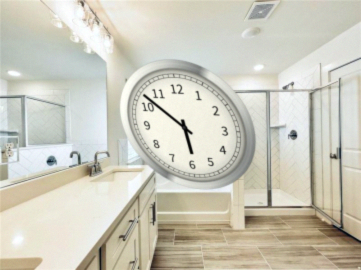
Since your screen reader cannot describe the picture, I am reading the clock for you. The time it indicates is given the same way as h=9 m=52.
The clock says h=5 m=52
